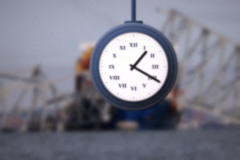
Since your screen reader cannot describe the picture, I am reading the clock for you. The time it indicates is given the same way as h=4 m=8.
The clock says h=1 m=20
